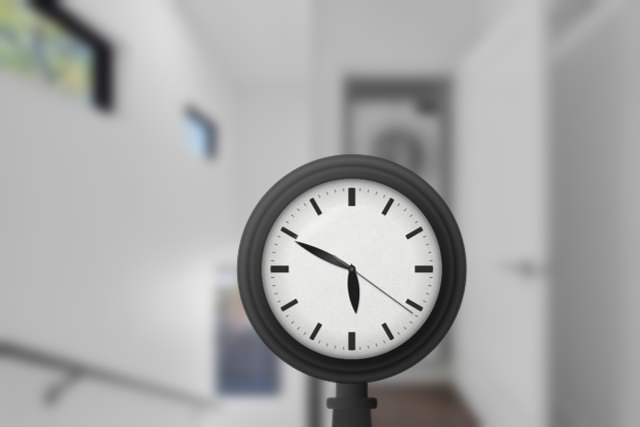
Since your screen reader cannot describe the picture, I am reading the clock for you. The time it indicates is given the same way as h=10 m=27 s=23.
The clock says h=5 m=49 s=21
